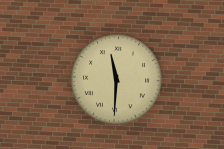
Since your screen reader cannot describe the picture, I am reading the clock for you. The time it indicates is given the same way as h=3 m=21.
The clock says h=11 m=30
